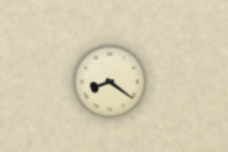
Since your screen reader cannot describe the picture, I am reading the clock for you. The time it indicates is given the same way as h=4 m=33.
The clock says h=8 m=21
